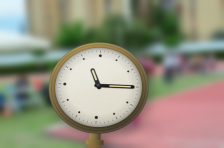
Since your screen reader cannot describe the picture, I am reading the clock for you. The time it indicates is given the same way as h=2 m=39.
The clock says h=11 m=15
